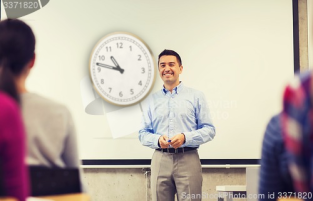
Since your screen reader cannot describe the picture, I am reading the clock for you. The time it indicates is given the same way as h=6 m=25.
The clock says h=10 m=47
